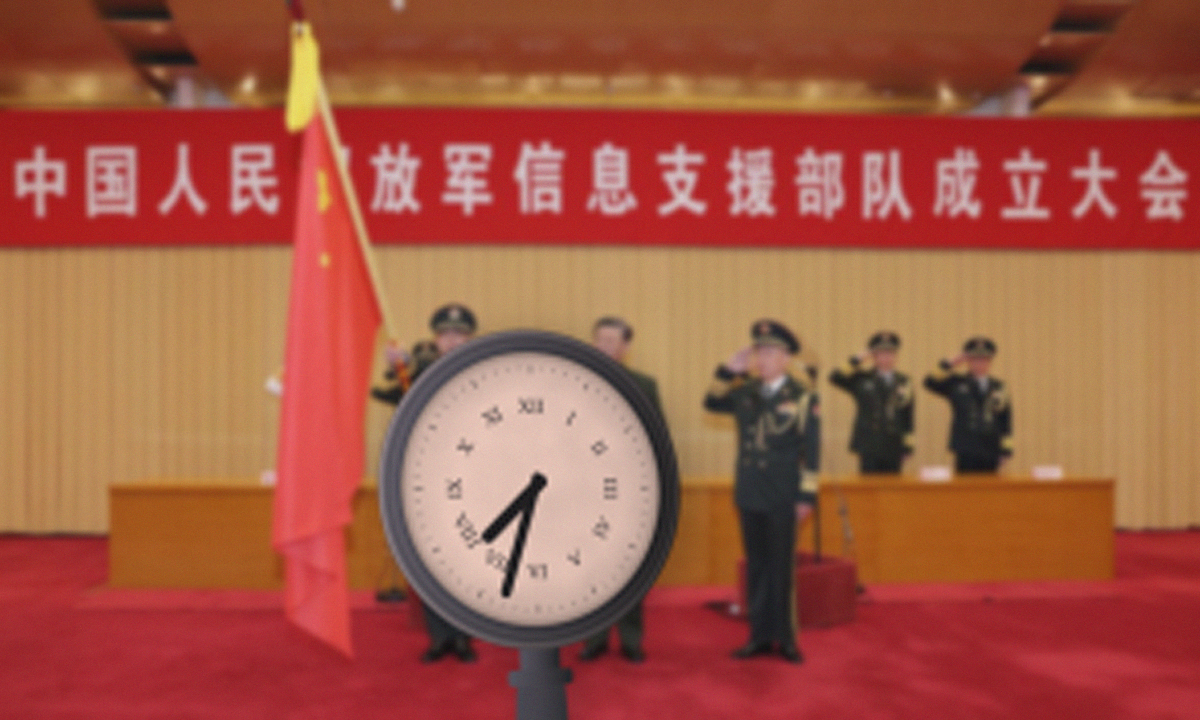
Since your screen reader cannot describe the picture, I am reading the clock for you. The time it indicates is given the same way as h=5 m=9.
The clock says h=7 m=33
